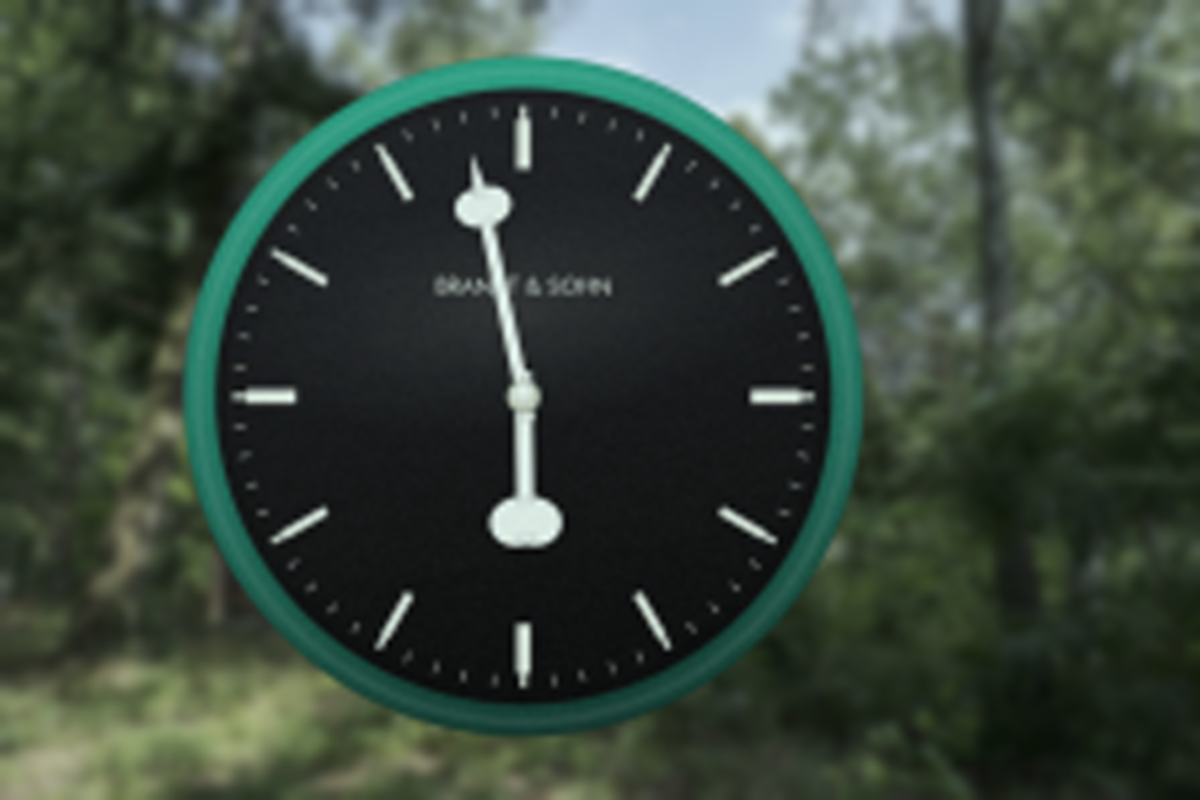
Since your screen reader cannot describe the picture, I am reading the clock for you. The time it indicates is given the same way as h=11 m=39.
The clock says h=5 m=58
